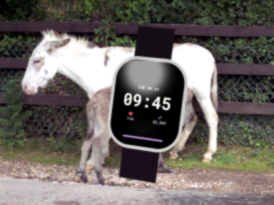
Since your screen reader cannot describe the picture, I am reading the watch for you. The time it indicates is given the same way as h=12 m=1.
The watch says h=9 m=45
